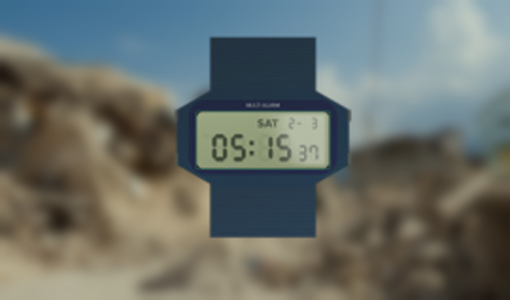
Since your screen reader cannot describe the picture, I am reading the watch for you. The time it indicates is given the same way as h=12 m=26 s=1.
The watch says h=5 m=15 s=37
